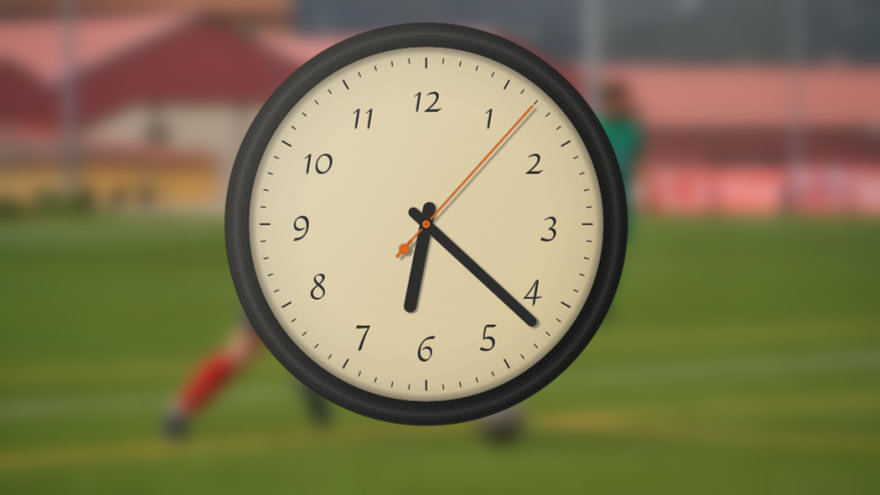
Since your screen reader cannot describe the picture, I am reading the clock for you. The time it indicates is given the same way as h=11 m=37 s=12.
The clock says h=6 m=22 s=7
